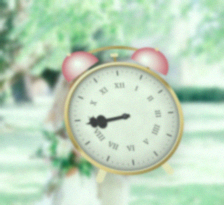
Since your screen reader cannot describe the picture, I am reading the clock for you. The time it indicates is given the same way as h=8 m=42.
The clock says h=8 m=44
